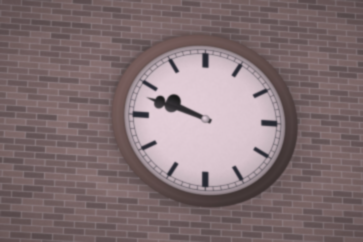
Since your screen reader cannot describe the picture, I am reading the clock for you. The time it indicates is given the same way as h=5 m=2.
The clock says h=9 m=48
